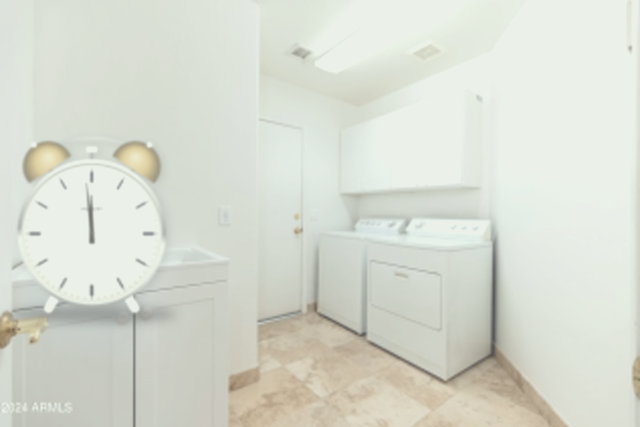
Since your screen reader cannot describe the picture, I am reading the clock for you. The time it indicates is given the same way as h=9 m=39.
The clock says h=11 m=59
